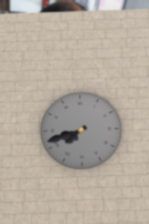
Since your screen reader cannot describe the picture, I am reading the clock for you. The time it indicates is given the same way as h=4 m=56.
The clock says h=7 m=42
